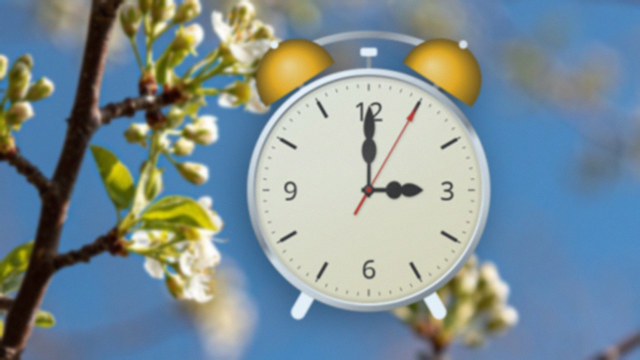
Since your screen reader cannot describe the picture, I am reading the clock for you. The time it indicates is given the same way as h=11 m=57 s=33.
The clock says h=3 m=0 s=5
